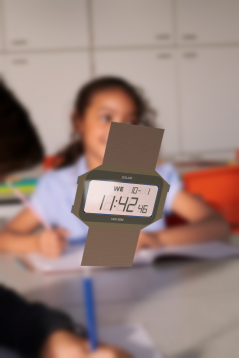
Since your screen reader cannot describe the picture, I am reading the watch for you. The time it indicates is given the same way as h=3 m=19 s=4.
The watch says h=11 m=42 s=46
